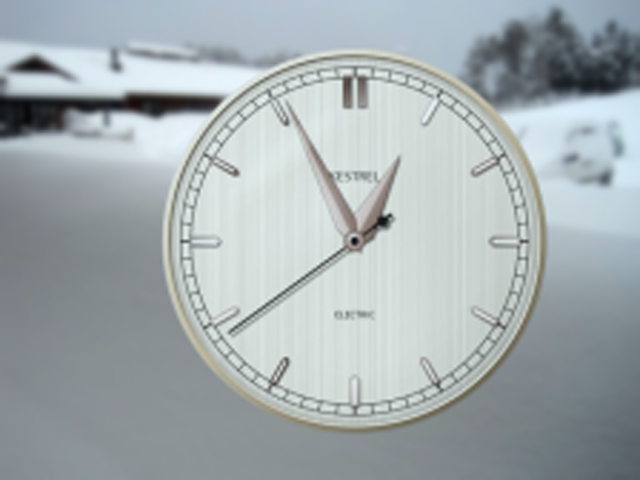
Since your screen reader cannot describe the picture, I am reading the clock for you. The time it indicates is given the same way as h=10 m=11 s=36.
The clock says h=12 m=55 s=39
